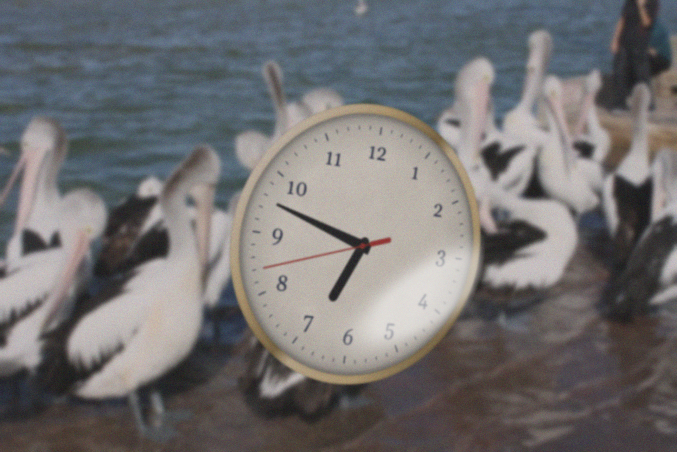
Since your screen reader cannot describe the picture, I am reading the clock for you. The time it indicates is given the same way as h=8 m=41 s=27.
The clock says h=6 m=47 s=42
